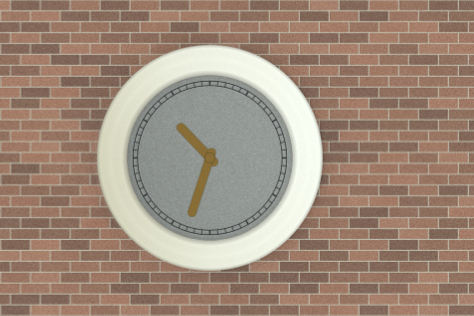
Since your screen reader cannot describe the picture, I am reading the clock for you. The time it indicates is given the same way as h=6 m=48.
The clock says h=10 m=33
